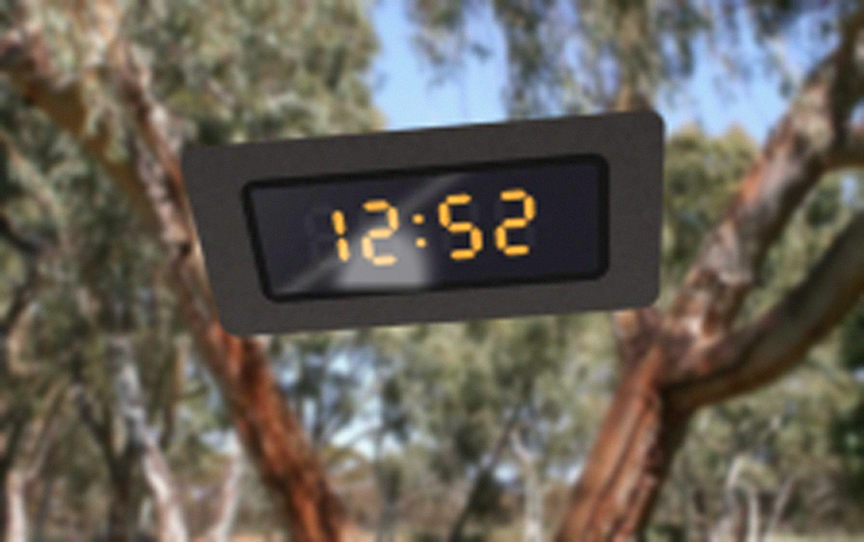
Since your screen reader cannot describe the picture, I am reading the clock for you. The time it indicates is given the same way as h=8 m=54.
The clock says h=12 m=52
